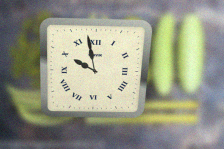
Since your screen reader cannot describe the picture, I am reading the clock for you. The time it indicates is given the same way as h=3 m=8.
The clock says h=9 m=58
